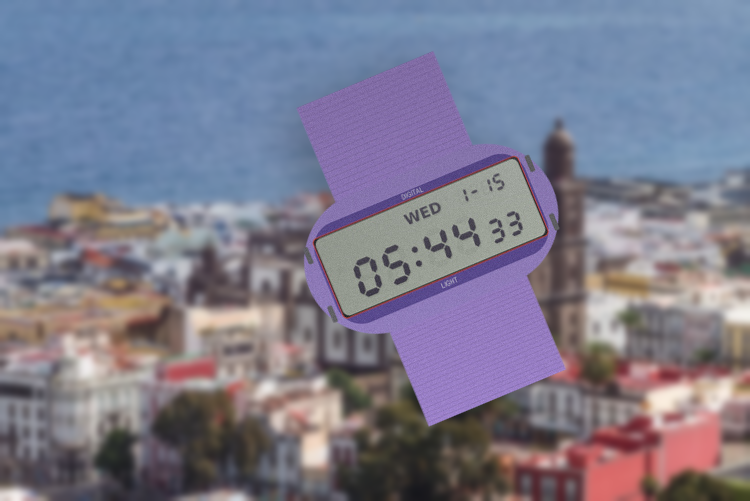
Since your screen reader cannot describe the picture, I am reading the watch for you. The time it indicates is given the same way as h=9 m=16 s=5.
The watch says h=5 m=44 s=33
